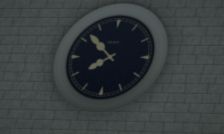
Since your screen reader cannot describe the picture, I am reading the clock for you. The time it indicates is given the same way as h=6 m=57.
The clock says h=7 m=52
